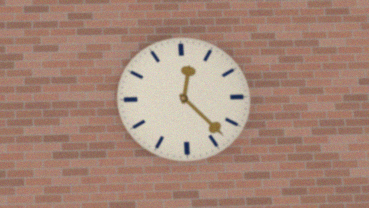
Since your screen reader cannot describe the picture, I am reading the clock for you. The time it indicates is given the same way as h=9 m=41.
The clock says h=12 m=23
